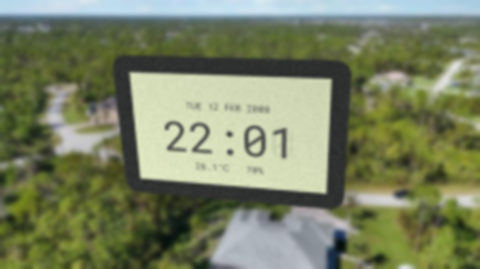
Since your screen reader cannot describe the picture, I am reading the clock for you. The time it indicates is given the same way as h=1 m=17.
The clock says h=22 m=1
